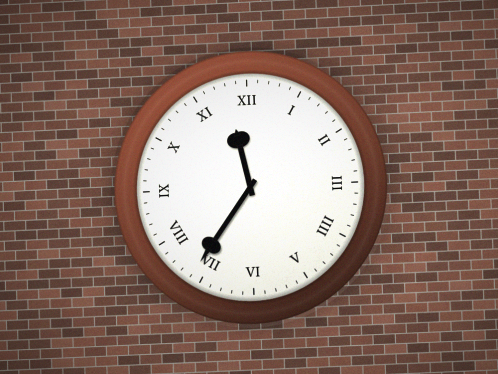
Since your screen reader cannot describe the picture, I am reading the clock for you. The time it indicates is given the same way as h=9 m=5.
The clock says h=11 m=36
